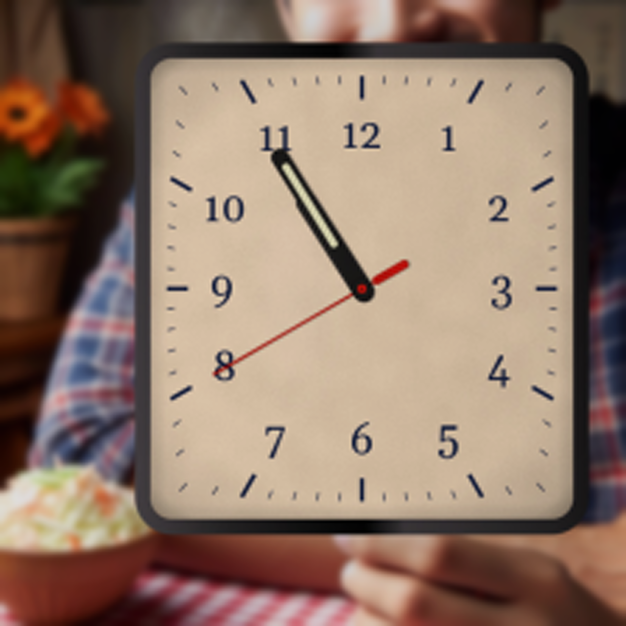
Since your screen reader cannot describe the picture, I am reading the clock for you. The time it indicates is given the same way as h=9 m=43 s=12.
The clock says h=10 m=54 s=40
